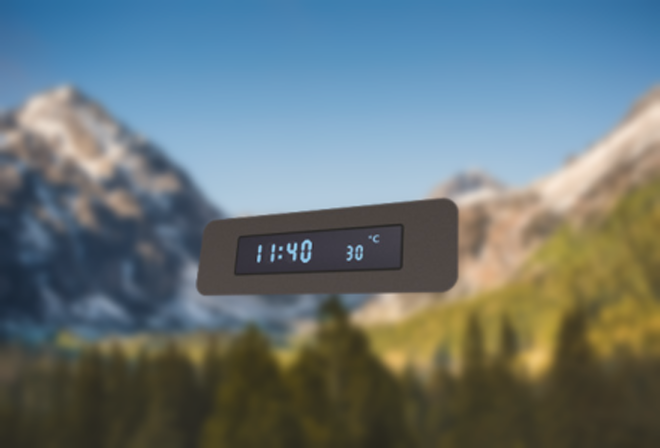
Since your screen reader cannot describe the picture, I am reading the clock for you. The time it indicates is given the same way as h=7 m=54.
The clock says h=11 m=40
